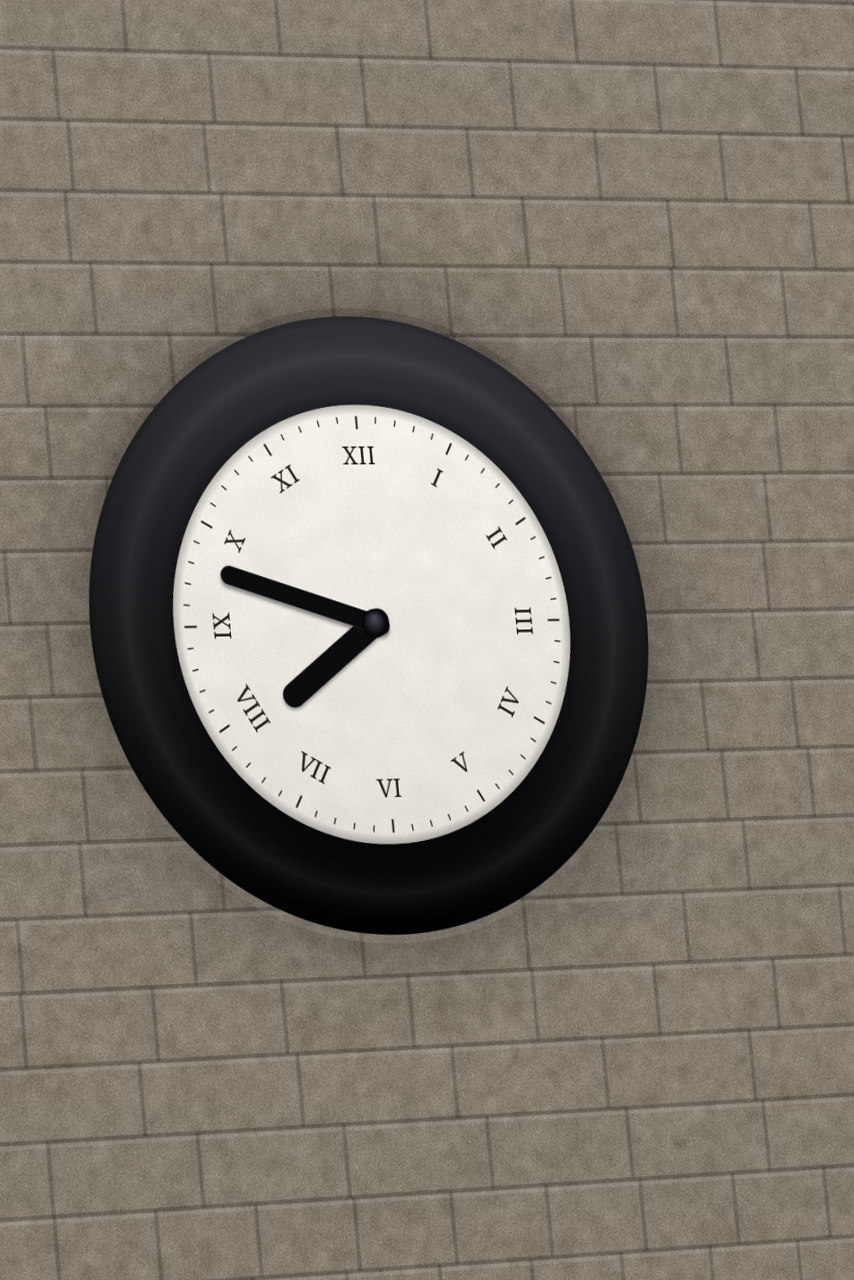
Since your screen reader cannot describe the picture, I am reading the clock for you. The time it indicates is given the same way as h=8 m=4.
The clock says h=7 m=48
